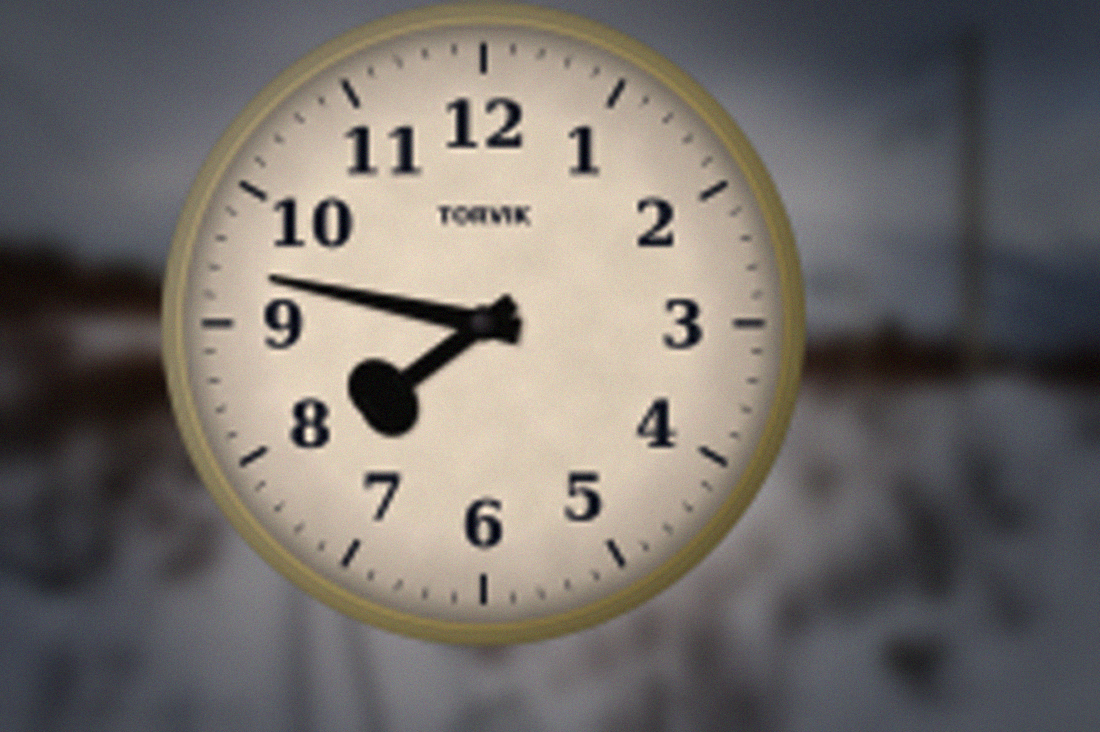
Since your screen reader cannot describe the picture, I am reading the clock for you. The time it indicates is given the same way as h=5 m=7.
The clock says h=7 m=47
